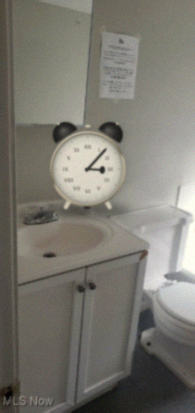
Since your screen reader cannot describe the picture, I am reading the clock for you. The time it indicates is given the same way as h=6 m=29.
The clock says h=3 m=7
